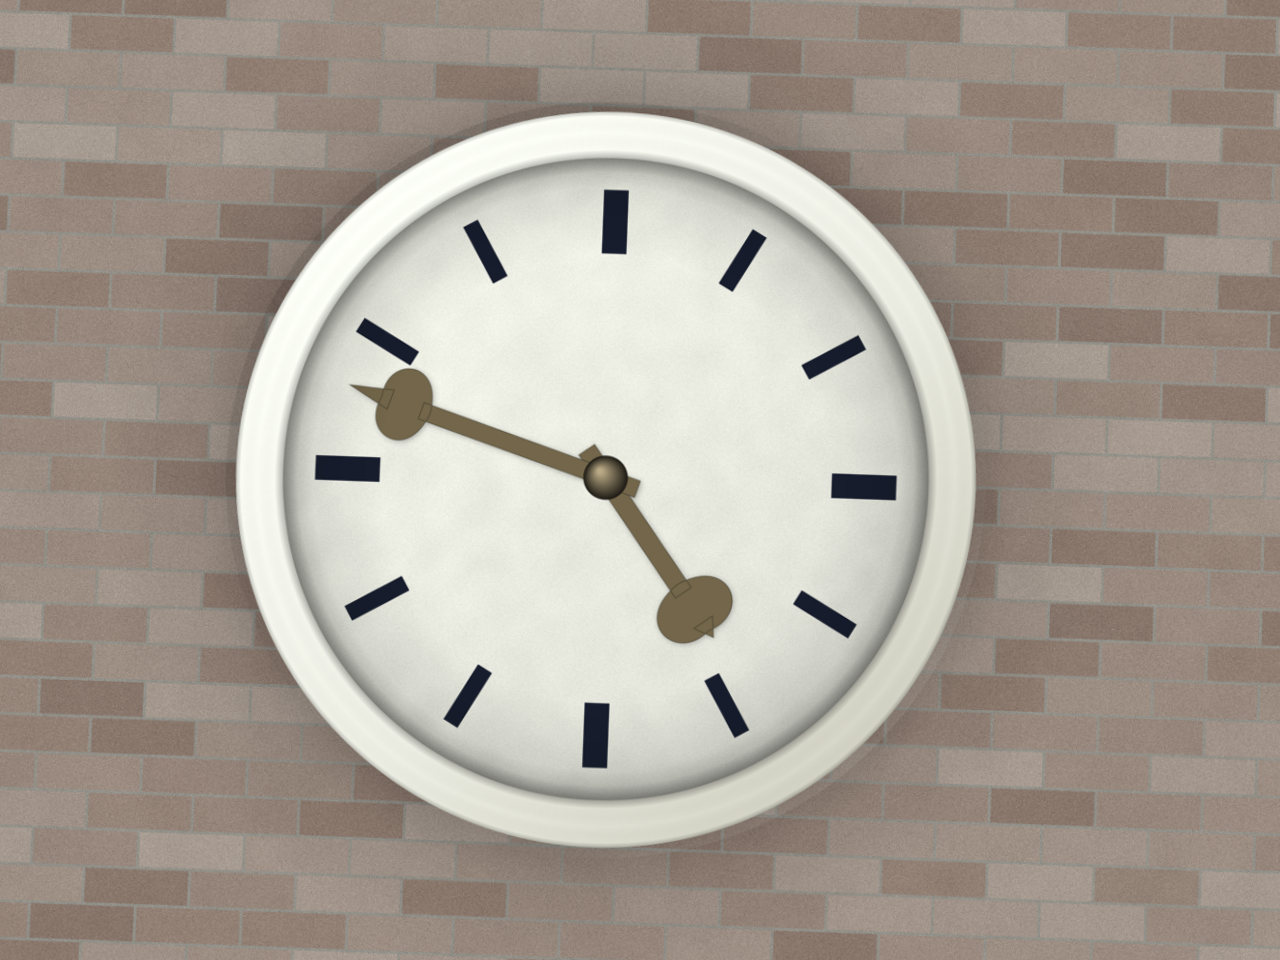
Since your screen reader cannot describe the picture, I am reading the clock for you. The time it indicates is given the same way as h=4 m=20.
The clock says h=4 m=48
